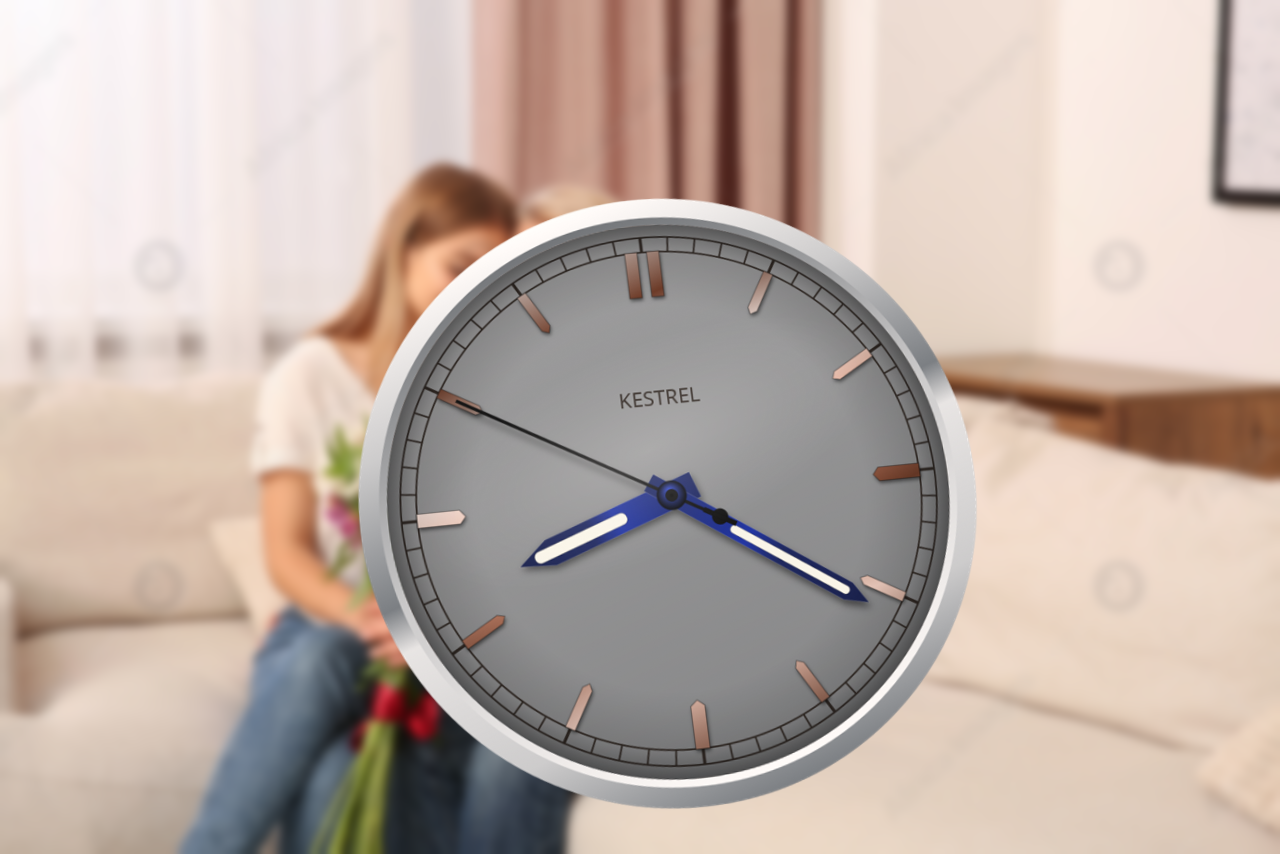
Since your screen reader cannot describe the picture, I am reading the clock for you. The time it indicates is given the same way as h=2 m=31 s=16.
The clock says h=8 m=20 s=50
